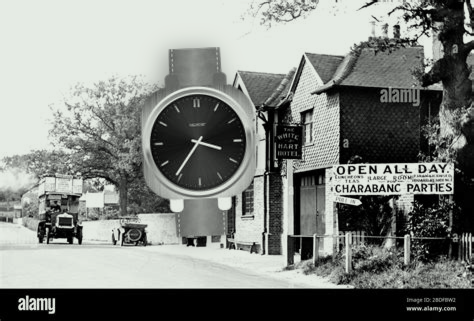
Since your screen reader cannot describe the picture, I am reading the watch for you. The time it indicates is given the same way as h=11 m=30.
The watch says h=3 m=36
